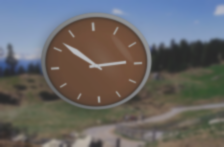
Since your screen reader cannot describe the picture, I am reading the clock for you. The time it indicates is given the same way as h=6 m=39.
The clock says h=2 m=52
